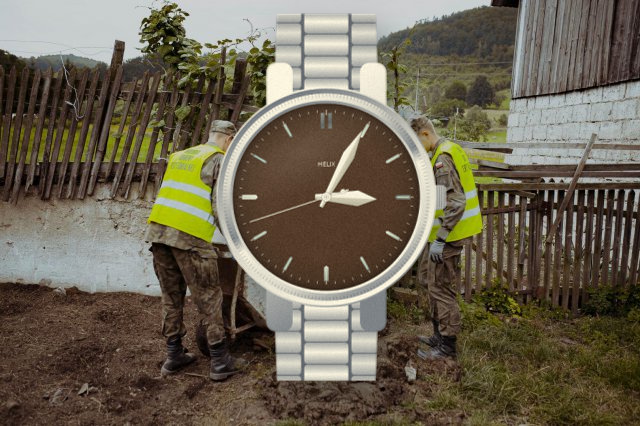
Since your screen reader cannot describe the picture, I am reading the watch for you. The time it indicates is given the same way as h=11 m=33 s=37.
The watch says h=3 m=4 s=42
